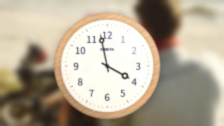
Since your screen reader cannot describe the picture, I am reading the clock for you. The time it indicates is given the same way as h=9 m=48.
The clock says h=3 m=58
